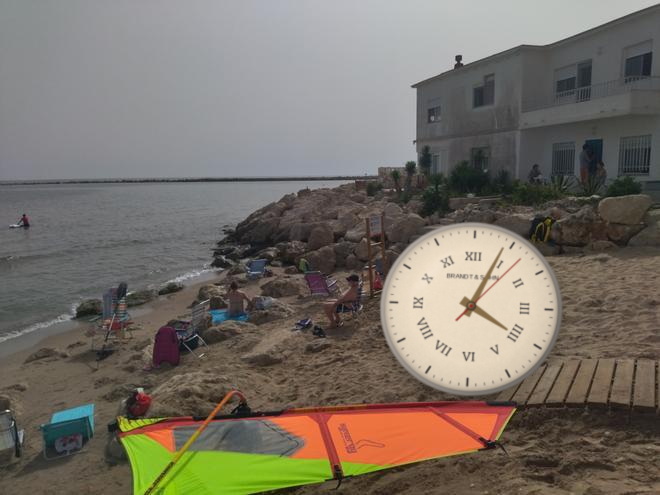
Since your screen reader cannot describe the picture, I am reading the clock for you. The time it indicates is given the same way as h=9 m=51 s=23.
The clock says h=4 m=4 s=7
